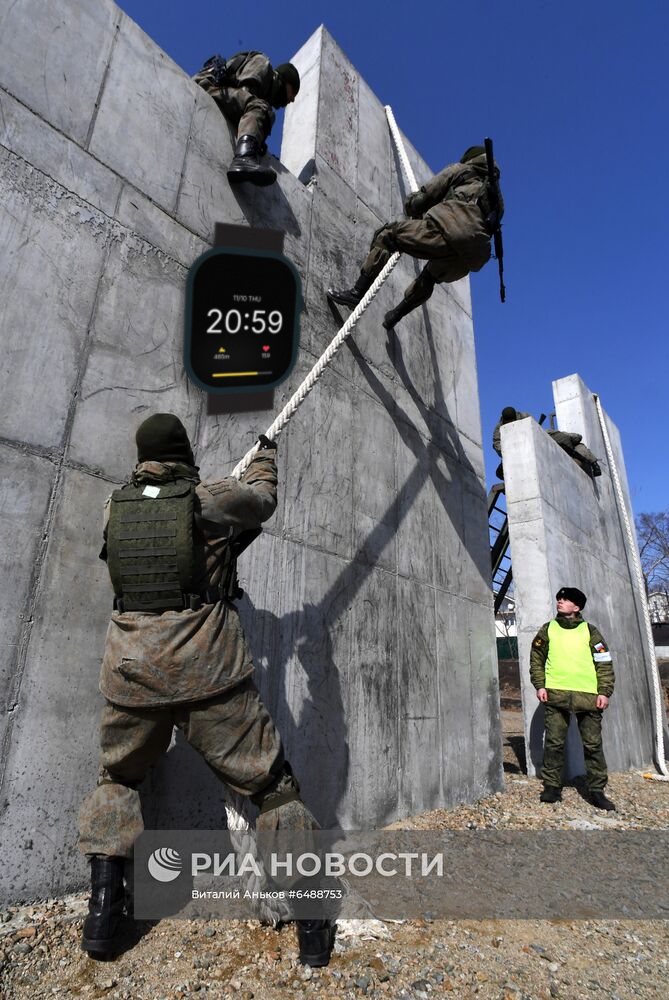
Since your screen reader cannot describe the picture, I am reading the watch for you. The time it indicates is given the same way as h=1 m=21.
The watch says h=20 m=59
